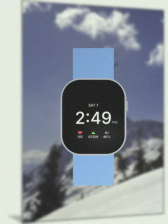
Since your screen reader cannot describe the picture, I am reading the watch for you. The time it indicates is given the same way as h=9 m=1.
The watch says h=2 m=49
